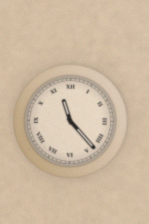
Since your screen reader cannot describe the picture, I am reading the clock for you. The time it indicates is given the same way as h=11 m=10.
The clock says h=11 m=23
